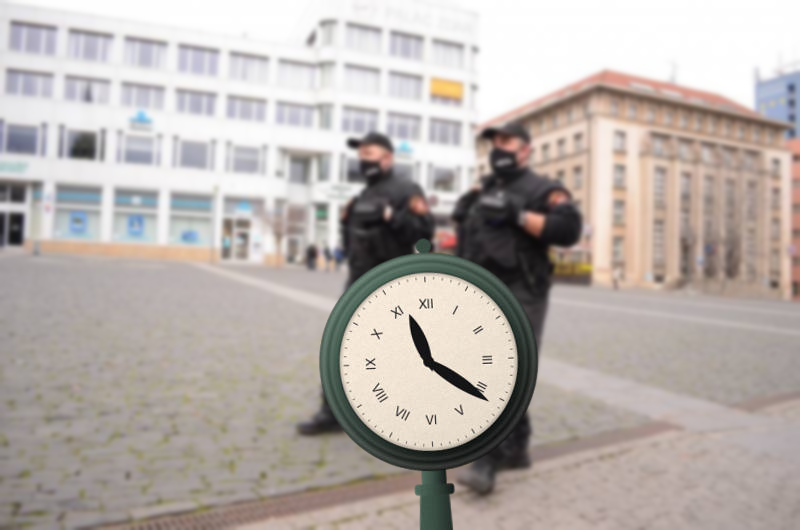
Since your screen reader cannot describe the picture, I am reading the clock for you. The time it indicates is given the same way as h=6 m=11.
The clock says h=11 m=21
